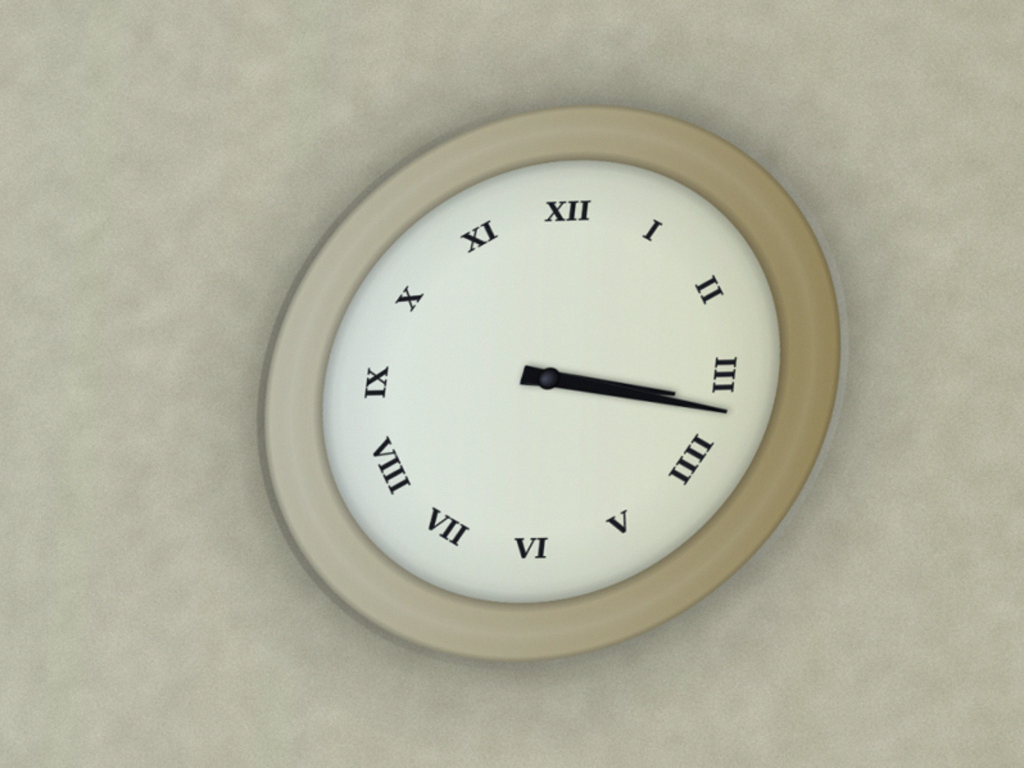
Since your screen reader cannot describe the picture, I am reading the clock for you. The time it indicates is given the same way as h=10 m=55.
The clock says h=3 m=17
